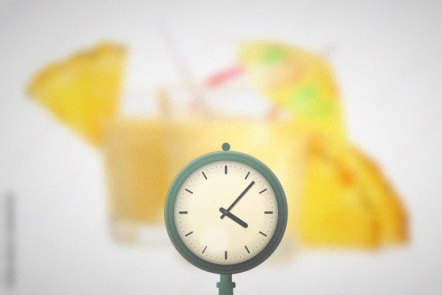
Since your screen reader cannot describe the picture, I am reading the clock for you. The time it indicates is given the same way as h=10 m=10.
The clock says h=4 m=7
